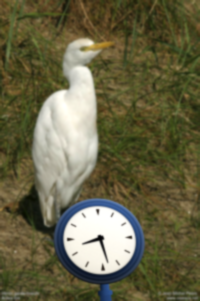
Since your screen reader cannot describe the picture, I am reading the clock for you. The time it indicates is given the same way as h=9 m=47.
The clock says h=8 m=28
